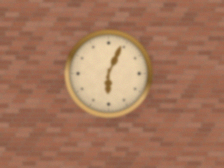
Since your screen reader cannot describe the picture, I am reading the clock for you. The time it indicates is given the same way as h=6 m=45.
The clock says h=6 m=4
